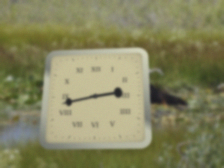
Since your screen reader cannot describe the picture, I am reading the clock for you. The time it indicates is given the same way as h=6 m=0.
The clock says h=2 m=43
